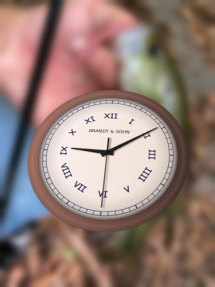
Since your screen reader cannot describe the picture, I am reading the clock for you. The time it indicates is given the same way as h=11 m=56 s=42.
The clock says h=9 m=9 s=30
